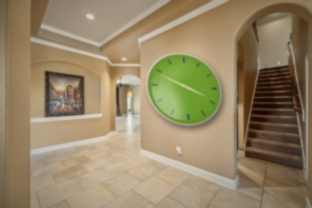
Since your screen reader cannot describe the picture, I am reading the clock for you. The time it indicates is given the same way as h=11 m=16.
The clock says h=3 m=49
